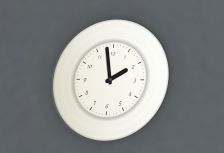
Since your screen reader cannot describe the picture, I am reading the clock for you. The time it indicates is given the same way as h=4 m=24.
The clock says h=1 m=58
